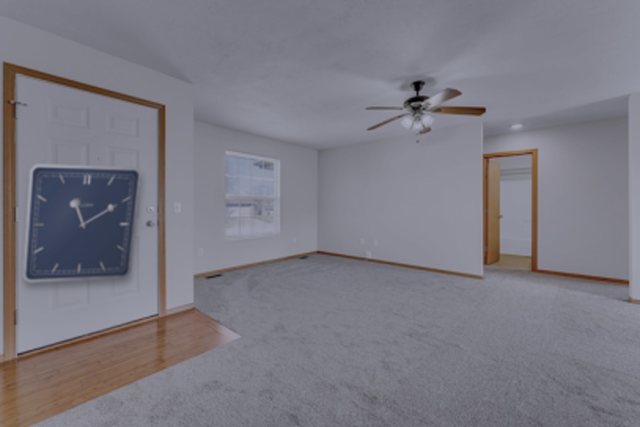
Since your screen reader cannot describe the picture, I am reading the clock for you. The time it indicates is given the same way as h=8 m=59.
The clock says h=11 m=10
